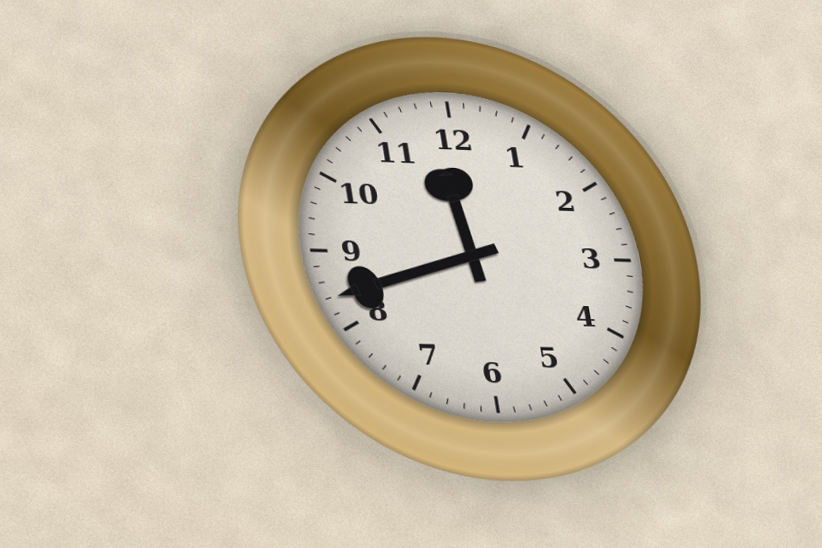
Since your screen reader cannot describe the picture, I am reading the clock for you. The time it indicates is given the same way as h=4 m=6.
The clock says h=11 m=42
